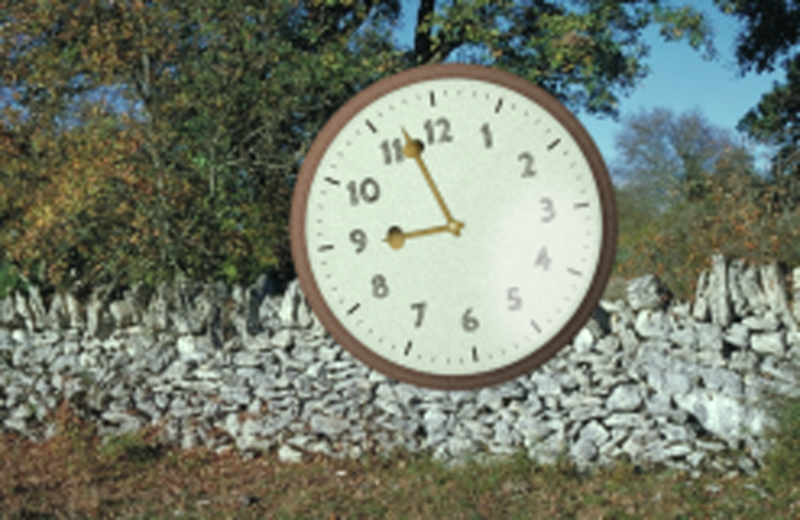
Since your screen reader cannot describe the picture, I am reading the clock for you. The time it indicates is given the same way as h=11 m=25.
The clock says h=8 m=57
